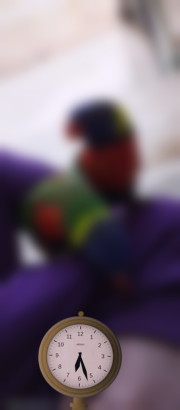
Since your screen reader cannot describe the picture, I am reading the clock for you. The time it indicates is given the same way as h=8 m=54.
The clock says h=6 m=27
